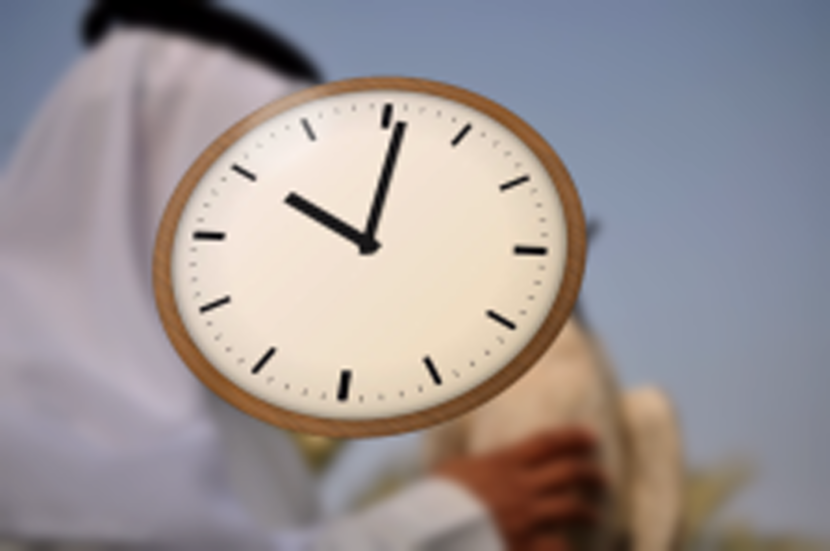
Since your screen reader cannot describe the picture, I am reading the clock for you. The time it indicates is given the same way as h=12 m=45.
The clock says h=10 m=1
